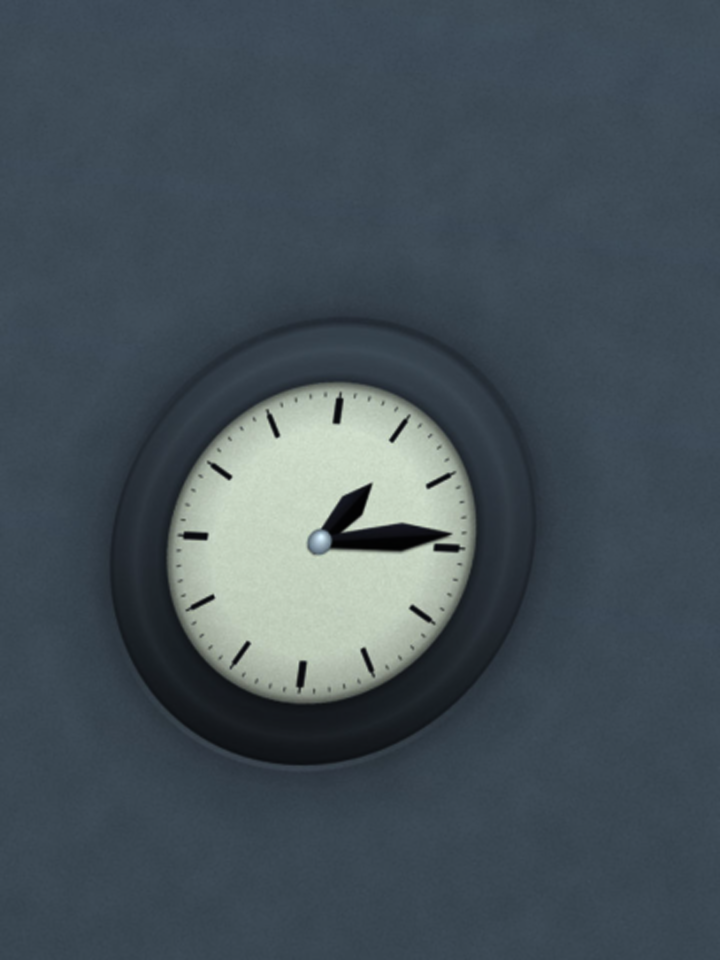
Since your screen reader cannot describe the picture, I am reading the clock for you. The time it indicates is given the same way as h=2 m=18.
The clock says h=1 m=14
